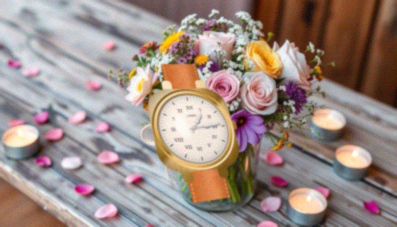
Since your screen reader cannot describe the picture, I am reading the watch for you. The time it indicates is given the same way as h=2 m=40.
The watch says h=1 m=14
